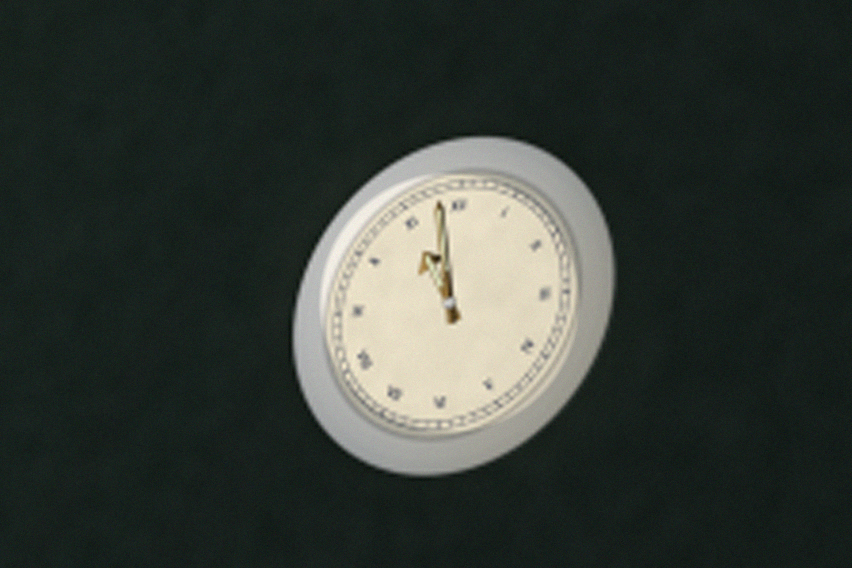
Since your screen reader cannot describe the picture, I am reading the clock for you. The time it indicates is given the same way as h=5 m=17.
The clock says h=10 m=58
